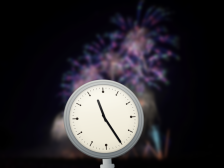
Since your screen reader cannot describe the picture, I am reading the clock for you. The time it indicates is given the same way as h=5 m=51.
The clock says h=11 m=25
